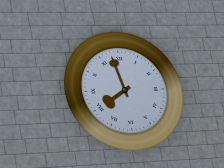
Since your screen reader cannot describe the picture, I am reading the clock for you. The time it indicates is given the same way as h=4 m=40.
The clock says h=7 m=58
